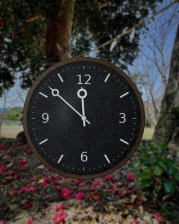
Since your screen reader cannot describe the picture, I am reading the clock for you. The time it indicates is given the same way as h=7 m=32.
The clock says h=11 m=52
